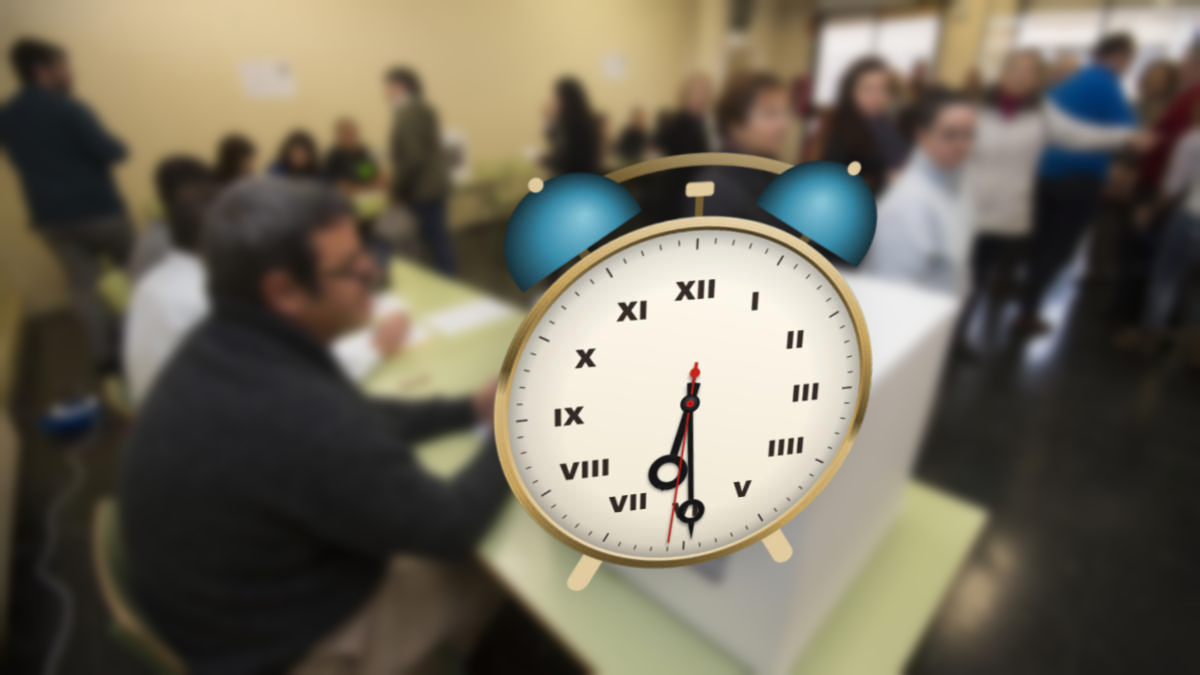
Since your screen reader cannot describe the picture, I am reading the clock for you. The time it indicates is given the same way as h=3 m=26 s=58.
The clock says h=6 m=29 s=31
